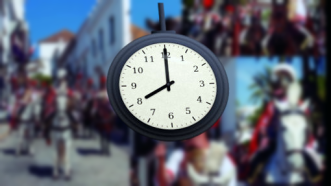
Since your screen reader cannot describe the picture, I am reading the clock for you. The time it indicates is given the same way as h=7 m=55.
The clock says h=8 m=0
